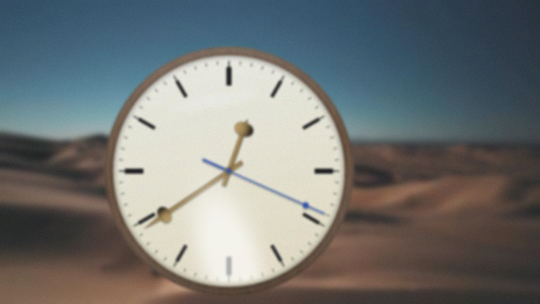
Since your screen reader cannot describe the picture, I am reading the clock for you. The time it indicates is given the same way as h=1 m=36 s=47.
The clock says h=12 m=39 s=19
